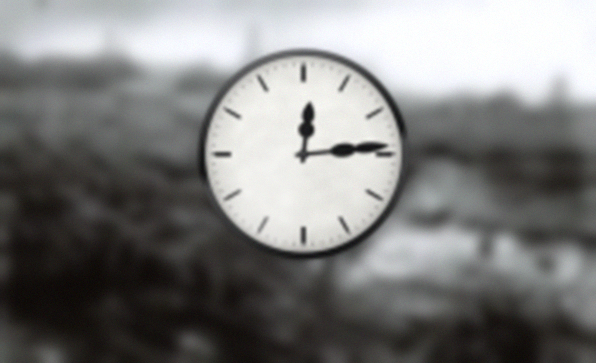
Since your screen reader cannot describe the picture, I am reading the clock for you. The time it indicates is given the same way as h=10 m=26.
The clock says h=12 m=14
